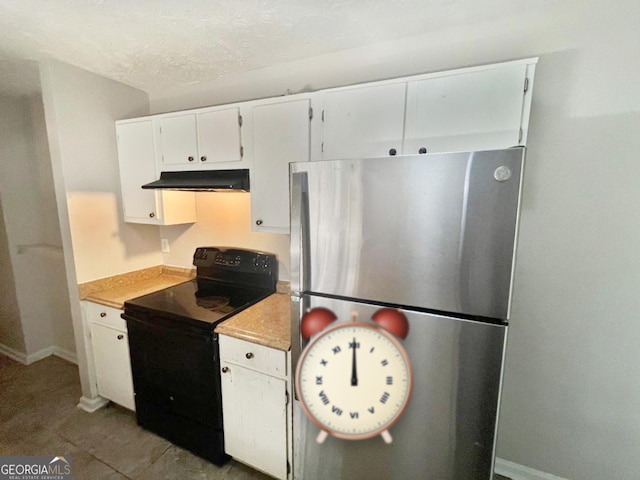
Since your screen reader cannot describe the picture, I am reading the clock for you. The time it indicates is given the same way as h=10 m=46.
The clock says h=12 m=0
